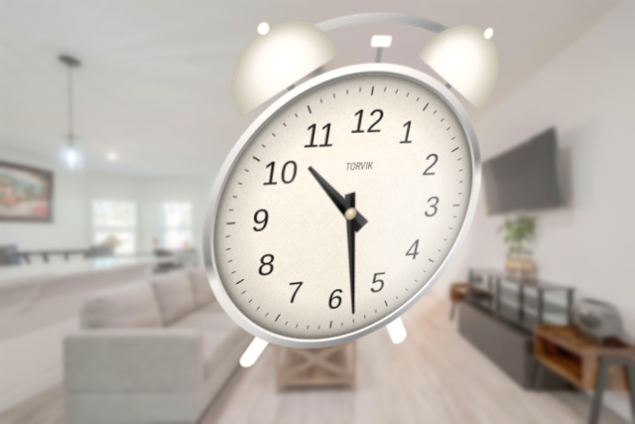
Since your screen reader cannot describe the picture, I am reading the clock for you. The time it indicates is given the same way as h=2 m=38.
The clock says h=10 m=28
